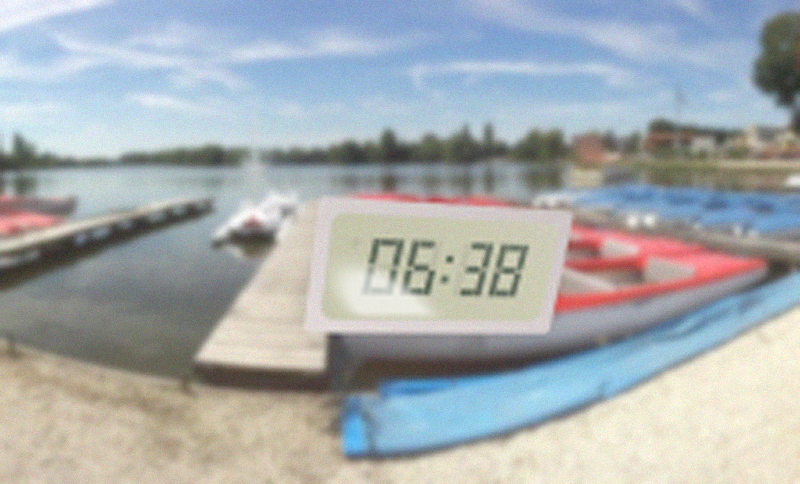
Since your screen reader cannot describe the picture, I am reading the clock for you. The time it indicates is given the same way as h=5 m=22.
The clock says h=6 m=38
